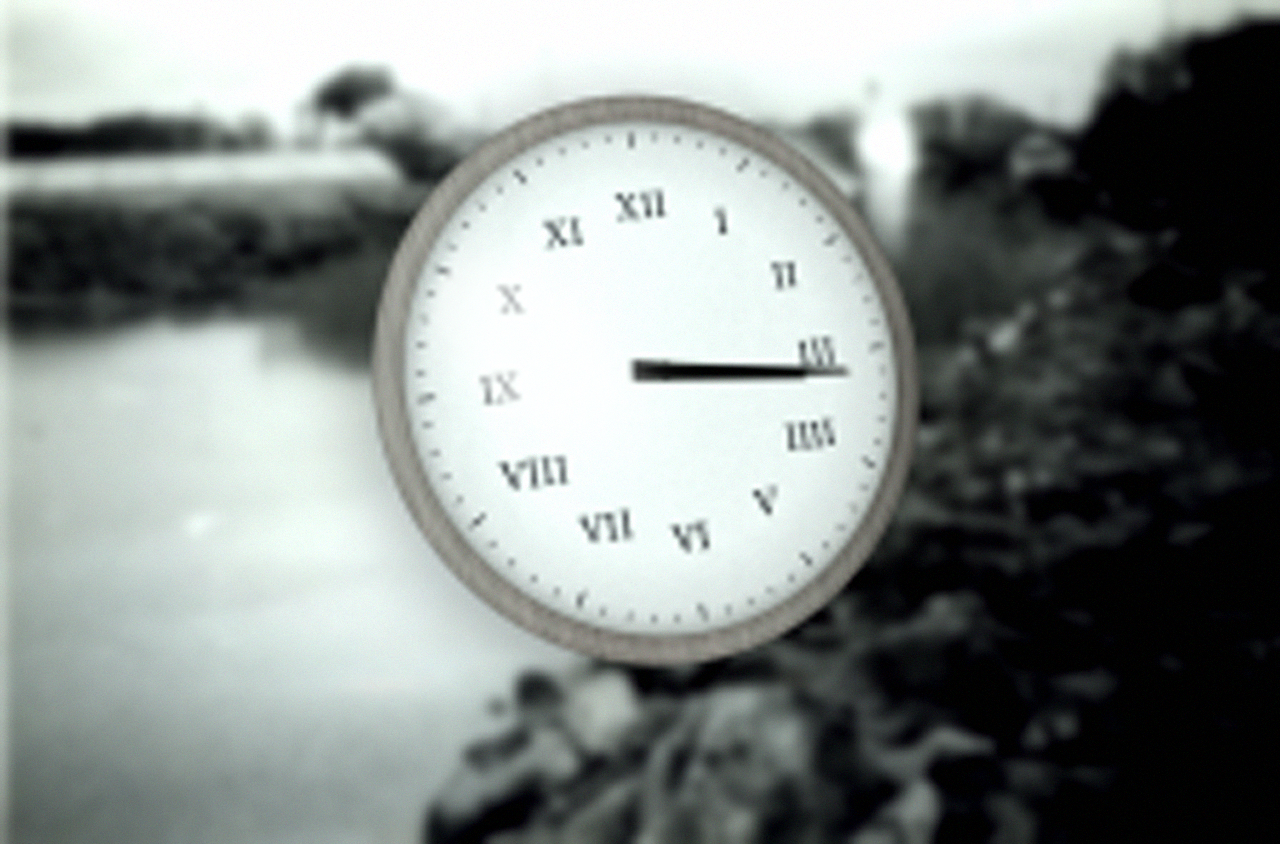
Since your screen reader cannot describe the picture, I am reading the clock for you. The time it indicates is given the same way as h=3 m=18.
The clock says h=3 m=16
